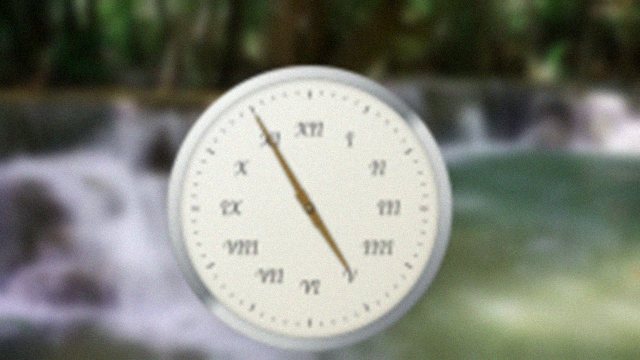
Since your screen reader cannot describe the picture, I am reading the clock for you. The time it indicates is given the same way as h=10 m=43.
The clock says h=4 m=55
